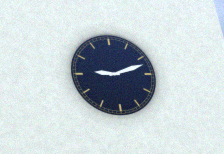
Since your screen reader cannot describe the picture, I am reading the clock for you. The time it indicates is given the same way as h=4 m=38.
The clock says h=9 m=12
